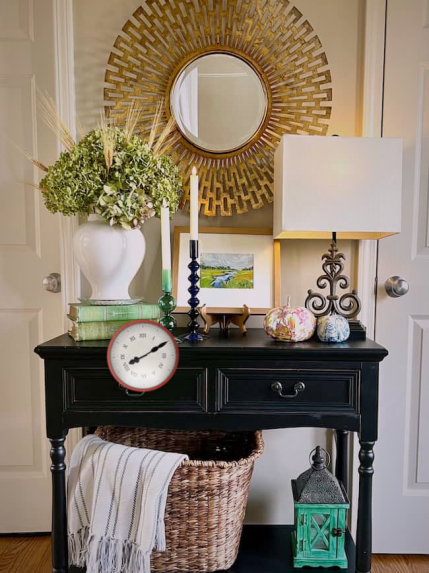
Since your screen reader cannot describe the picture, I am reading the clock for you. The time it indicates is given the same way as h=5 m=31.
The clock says h=8 m=10
